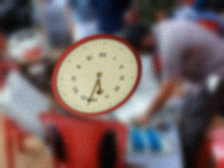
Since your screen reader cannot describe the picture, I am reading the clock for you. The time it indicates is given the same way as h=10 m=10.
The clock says h=5 m=32
